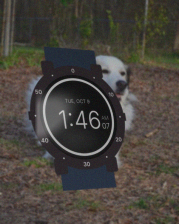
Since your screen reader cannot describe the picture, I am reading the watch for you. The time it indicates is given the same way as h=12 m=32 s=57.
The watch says h=1 m=46 s=7
